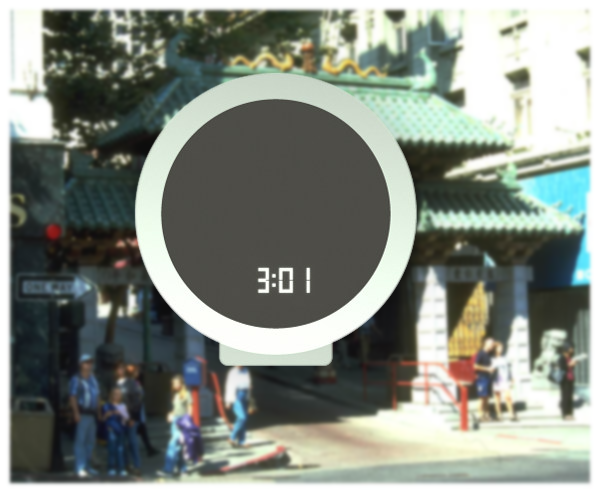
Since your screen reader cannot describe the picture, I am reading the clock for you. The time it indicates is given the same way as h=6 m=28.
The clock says h=3 m=1
